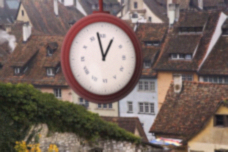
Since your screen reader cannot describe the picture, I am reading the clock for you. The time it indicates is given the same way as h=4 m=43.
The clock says h=12 m=58
